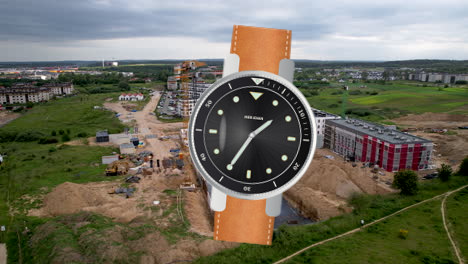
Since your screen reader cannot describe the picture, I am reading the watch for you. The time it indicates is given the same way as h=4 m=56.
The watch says h=1 m=35
